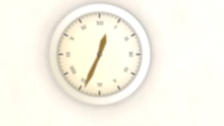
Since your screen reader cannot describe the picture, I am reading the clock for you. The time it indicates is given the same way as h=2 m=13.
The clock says h=12 m=34
